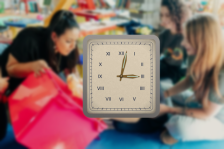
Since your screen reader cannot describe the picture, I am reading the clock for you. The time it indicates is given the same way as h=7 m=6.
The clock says h=3 m=2
